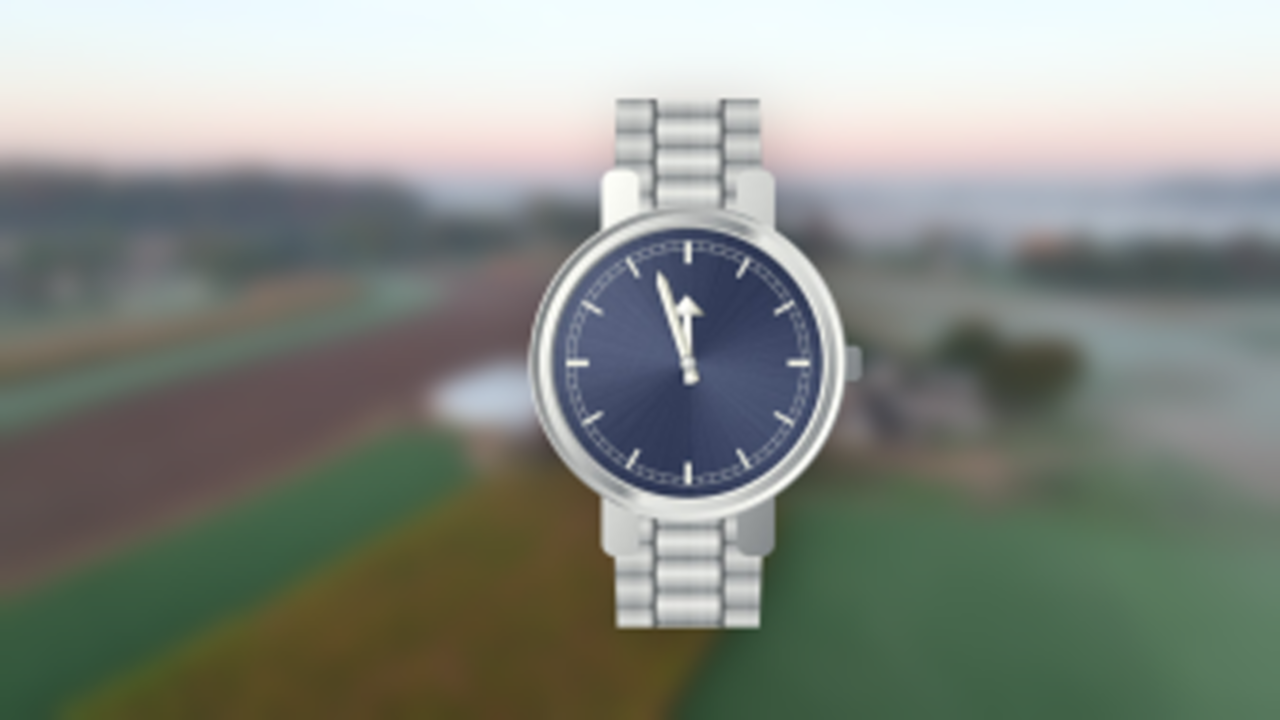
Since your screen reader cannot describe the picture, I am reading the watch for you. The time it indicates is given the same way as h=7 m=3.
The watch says h=11 m=57
